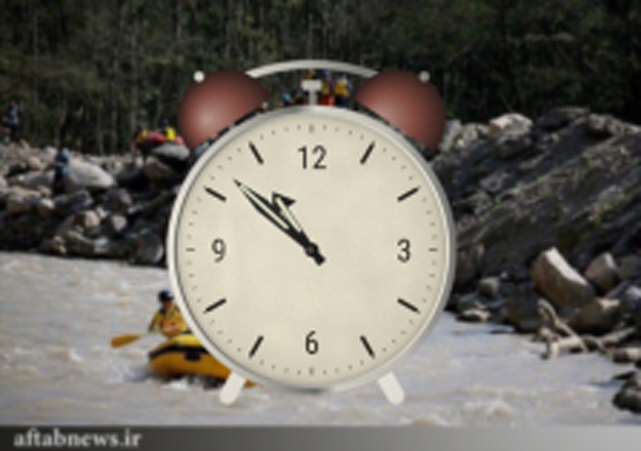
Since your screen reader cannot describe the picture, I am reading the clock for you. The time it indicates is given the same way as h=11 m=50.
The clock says h=10 m=52
